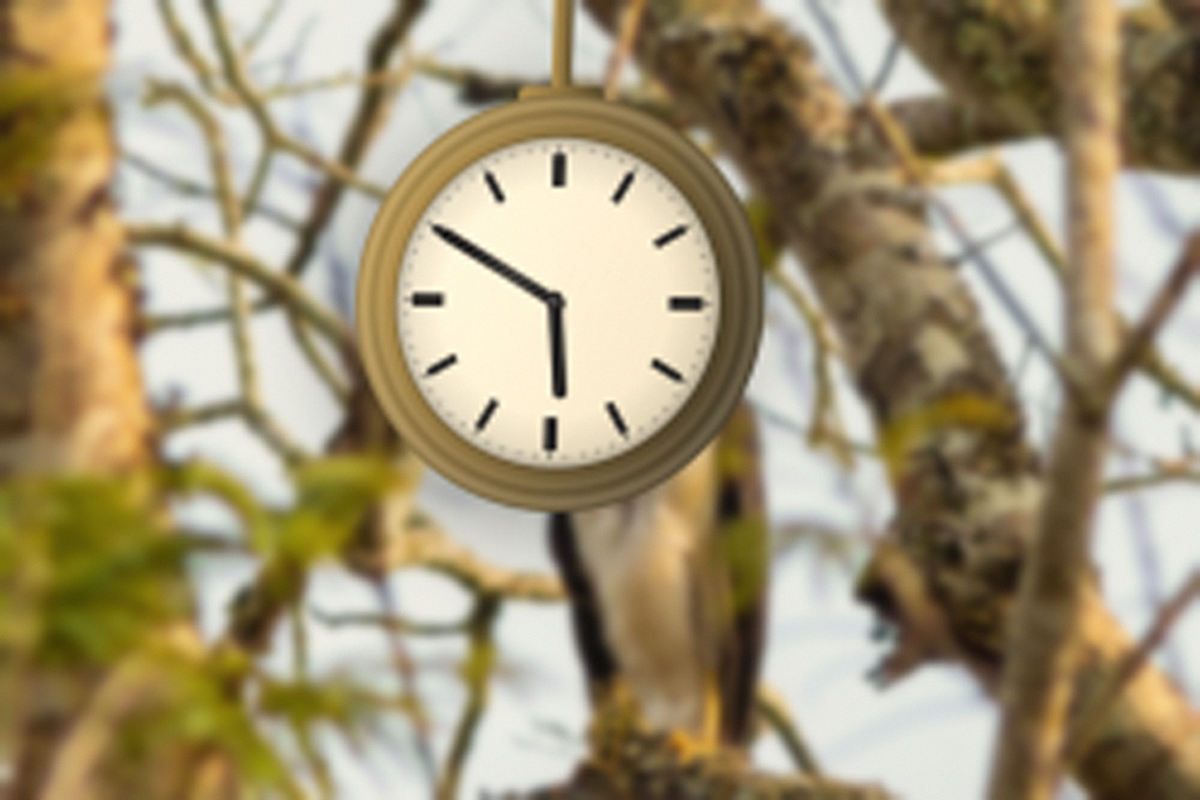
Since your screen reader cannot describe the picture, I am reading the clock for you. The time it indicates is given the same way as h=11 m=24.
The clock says h=5 m=50
